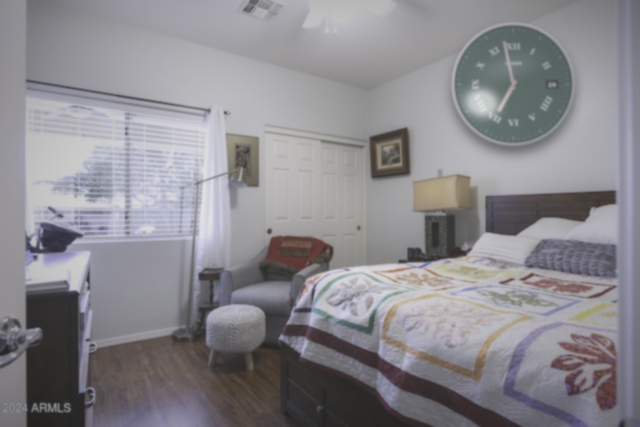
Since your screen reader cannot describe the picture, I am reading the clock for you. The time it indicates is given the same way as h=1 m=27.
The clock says h=6 m=58
